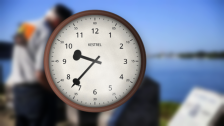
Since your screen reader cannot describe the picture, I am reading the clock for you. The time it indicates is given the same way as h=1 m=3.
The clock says h=9 m=37
